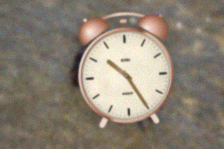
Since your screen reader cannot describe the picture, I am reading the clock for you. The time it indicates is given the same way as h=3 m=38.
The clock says h=10 m=25
